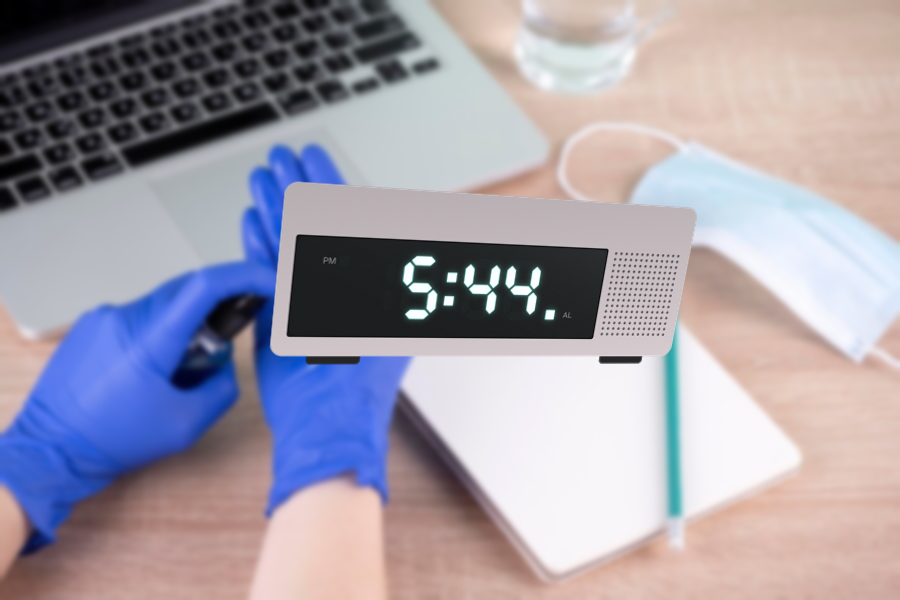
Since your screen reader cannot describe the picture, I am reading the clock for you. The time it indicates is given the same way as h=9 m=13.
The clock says h=5 m=44
